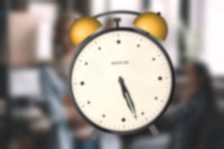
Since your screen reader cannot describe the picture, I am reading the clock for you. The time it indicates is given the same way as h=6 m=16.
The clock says h=5 m=27
